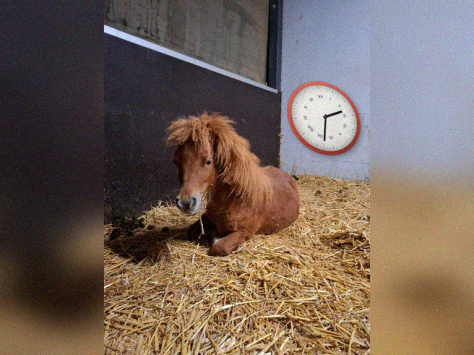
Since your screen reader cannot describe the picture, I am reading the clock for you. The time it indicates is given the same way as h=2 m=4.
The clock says h=2 m=33
